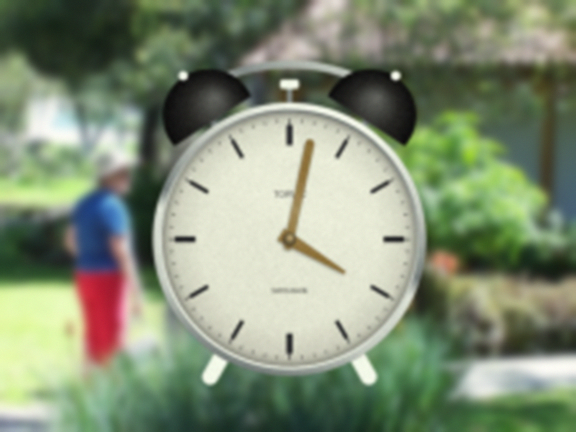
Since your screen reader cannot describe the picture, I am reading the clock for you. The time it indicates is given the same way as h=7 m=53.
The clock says h=4 m=2
